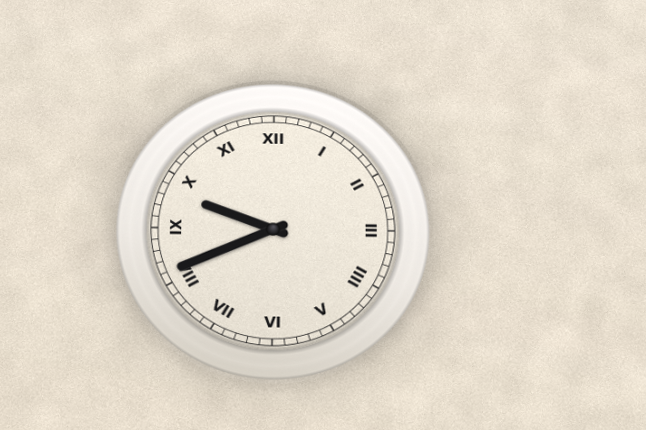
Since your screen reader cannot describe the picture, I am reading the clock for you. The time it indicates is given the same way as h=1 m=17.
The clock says h=9 m=41
